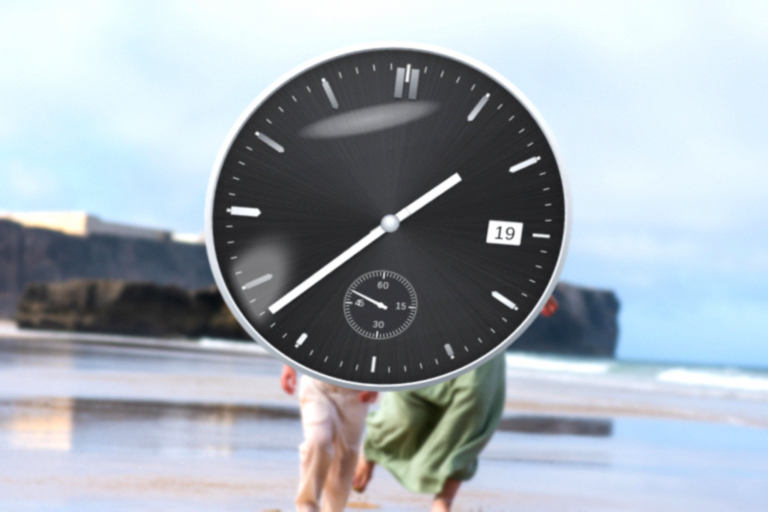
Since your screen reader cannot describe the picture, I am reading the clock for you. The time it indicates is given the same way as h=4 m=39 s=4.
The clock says h=1 m=37 s=49
